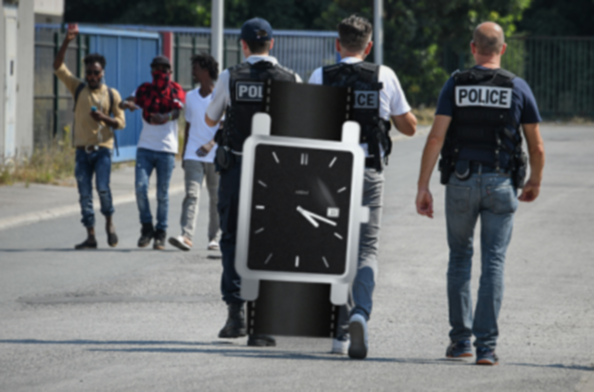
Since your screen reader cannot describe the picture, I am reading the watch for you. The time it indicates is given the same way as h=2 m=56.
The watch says h=4 m=18
